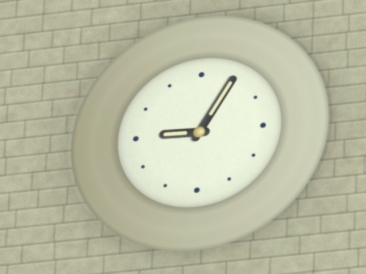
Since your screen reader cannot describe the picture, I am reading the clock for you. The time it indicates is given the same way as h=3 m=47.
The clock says h=9 m=5
